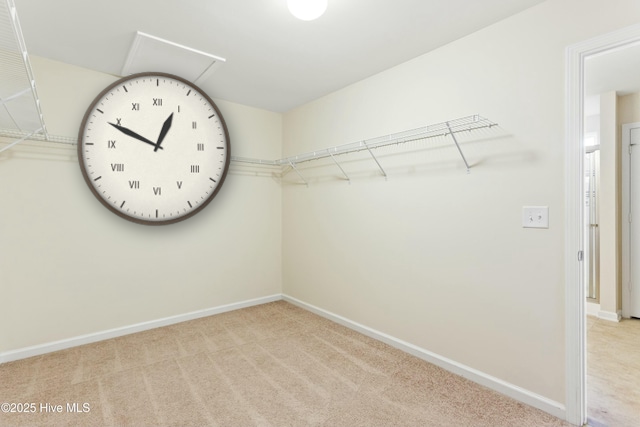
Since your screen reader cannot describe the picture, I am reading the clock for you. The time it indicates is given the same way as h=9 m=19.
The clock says h=12 m=49
